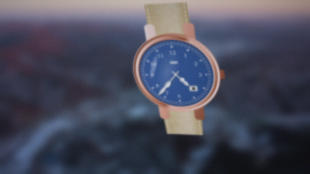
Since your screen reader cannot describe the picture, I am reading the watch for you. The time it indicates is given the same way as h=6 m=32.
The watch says h=4 m=37
